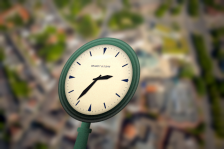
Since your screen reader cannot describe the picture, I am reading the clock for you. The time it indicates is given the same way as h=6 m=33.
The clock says h=2 m=36
